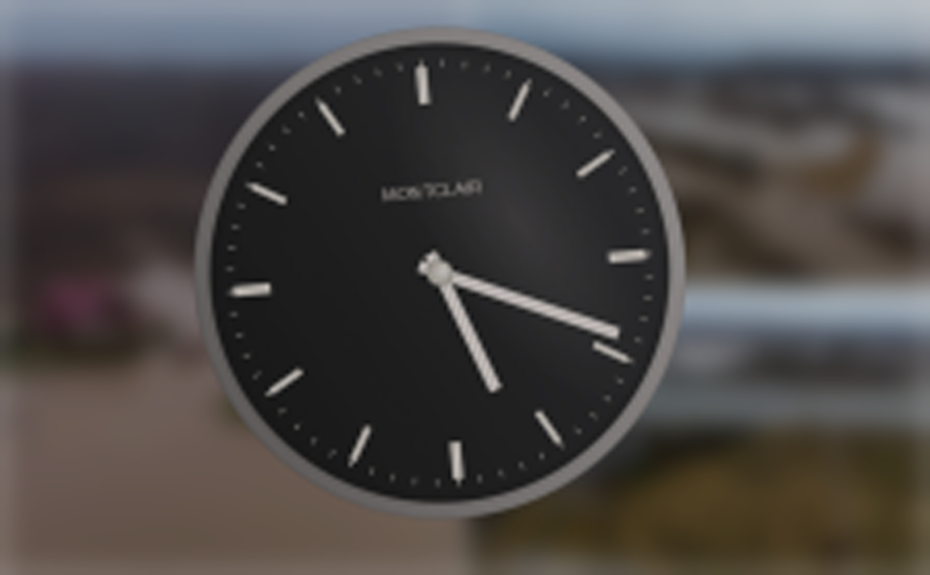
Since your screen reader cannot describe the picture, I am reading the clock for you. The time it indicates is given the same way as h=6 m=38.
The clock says h=5 m=19
